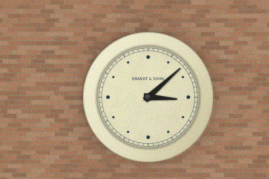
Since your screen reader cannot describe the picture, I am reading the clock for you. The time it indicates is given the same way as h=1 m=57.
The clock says h=3 m=8
